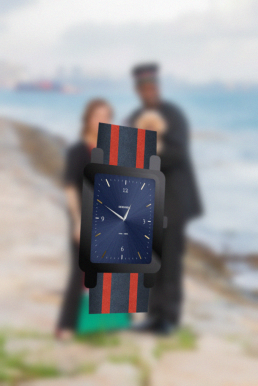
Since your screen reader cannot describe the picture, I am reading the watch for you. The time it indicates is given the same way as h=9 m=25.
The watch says h=12 m=50
